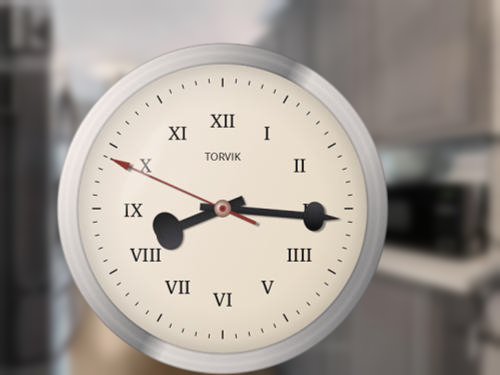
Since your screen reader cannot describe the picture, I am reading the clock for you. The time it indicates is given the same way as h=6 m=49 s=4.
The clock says h=8 m=15 s=49
